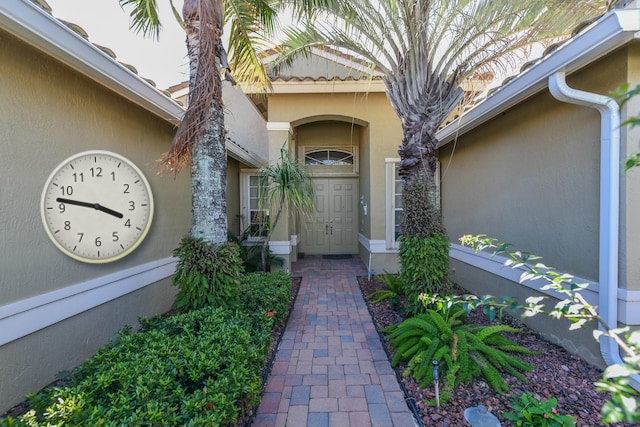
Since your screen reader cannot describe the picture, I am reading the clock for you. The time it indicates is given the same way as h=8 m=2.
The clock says h=3 m=47
